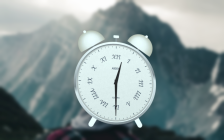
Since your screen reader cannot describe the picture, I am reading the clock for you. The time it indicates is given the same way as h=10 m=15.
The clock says h=12 m=30
